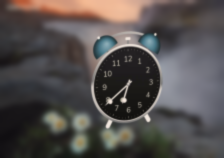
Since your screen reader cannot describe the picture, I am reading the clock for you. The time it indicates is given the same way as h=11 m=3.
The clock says h=6 m=39
